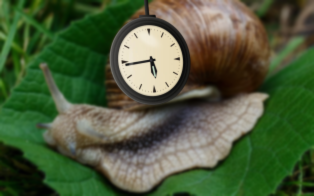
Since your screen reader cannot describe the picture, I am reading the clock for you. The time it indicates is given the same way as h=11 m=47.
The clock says h=5 m=44
